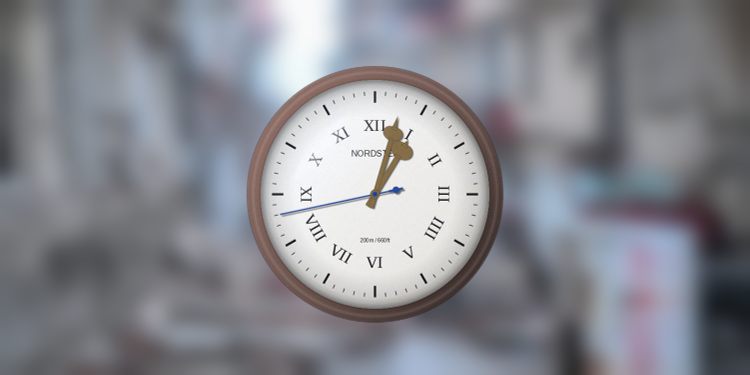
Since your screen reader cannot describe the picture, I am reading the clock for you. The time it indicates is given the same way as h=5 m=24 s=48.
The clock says h=1 m=2 s=43
